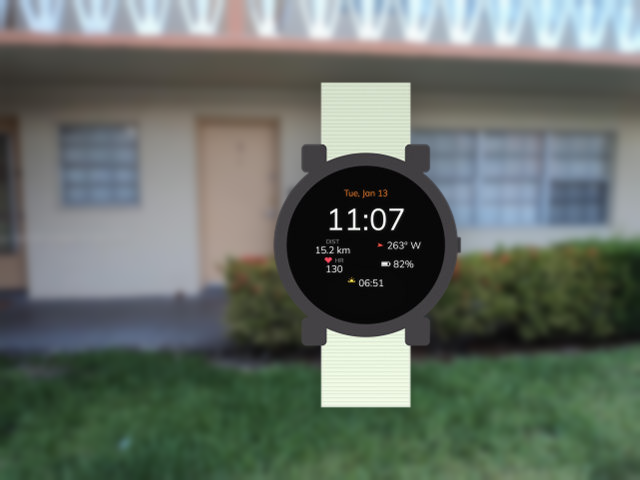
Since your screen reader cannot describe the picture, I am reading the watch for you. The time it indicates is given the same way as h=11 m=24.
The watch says h=11 m=7
